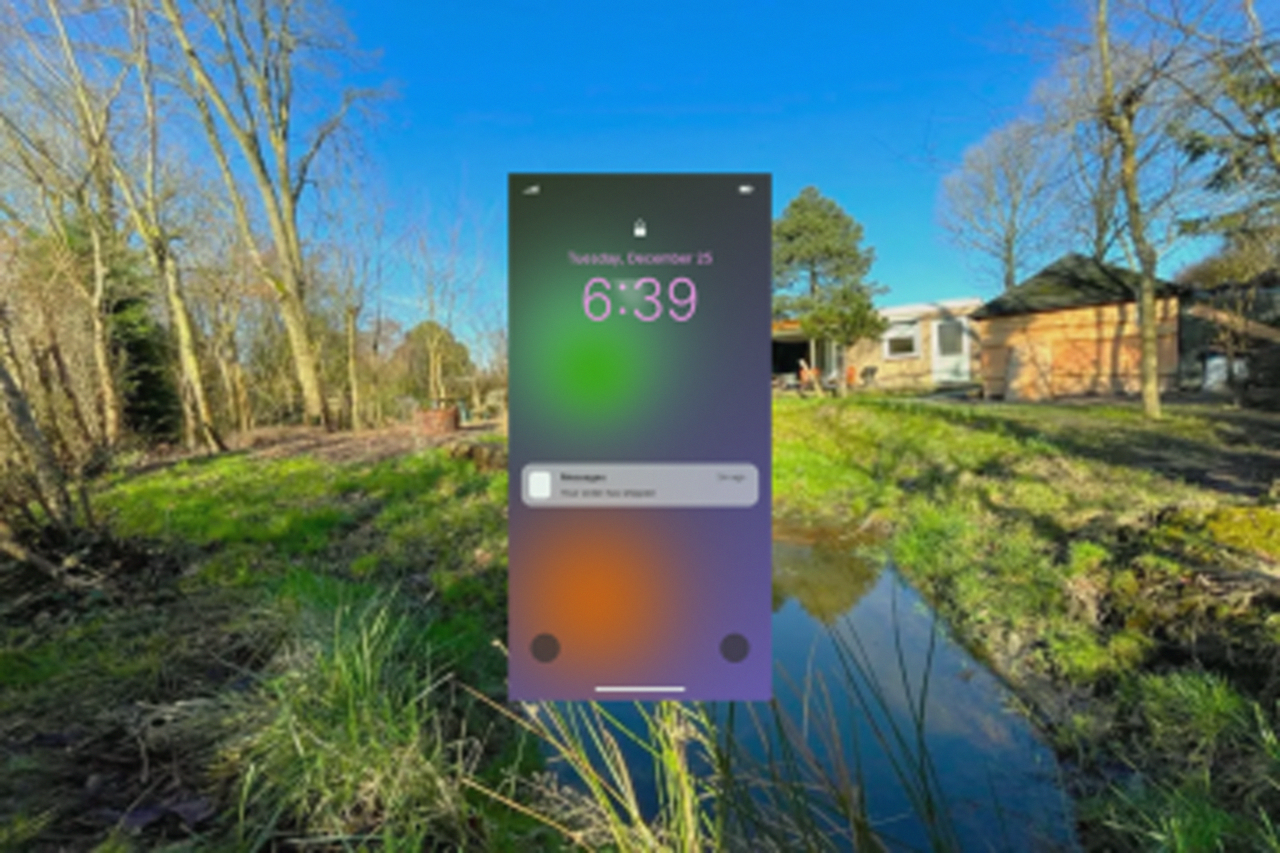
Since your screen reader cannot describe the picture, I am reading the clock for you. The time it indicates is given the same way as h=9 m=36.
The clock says h=6 m=39
